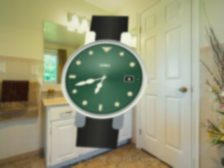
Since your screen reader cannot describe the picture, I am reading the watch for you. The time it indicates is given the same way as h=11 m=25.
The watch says h=6 m=42
